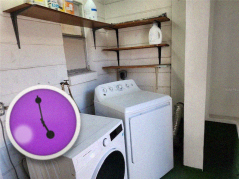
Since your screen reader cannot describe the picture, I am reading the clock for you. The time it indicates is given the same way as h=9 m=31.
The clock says h=4 m=58
